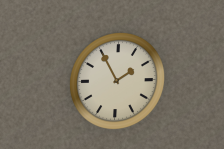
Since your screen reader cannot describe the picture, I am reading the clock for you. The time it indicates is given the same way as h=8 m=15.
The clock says h=1 m=55
